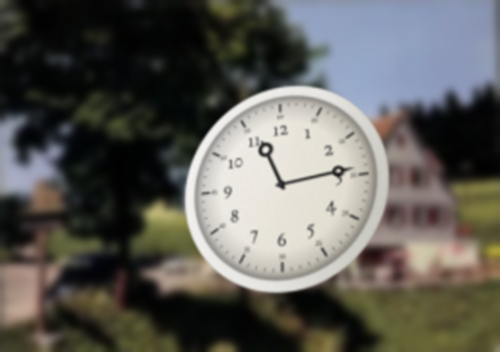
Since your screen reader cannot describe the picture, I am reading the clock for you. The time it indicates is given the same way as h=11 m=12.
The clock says h=11 m=14
